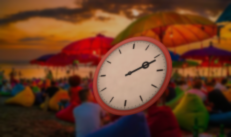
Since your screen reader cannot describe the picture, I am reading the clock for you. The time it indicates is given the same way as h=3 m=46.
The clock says h=2 m=11
